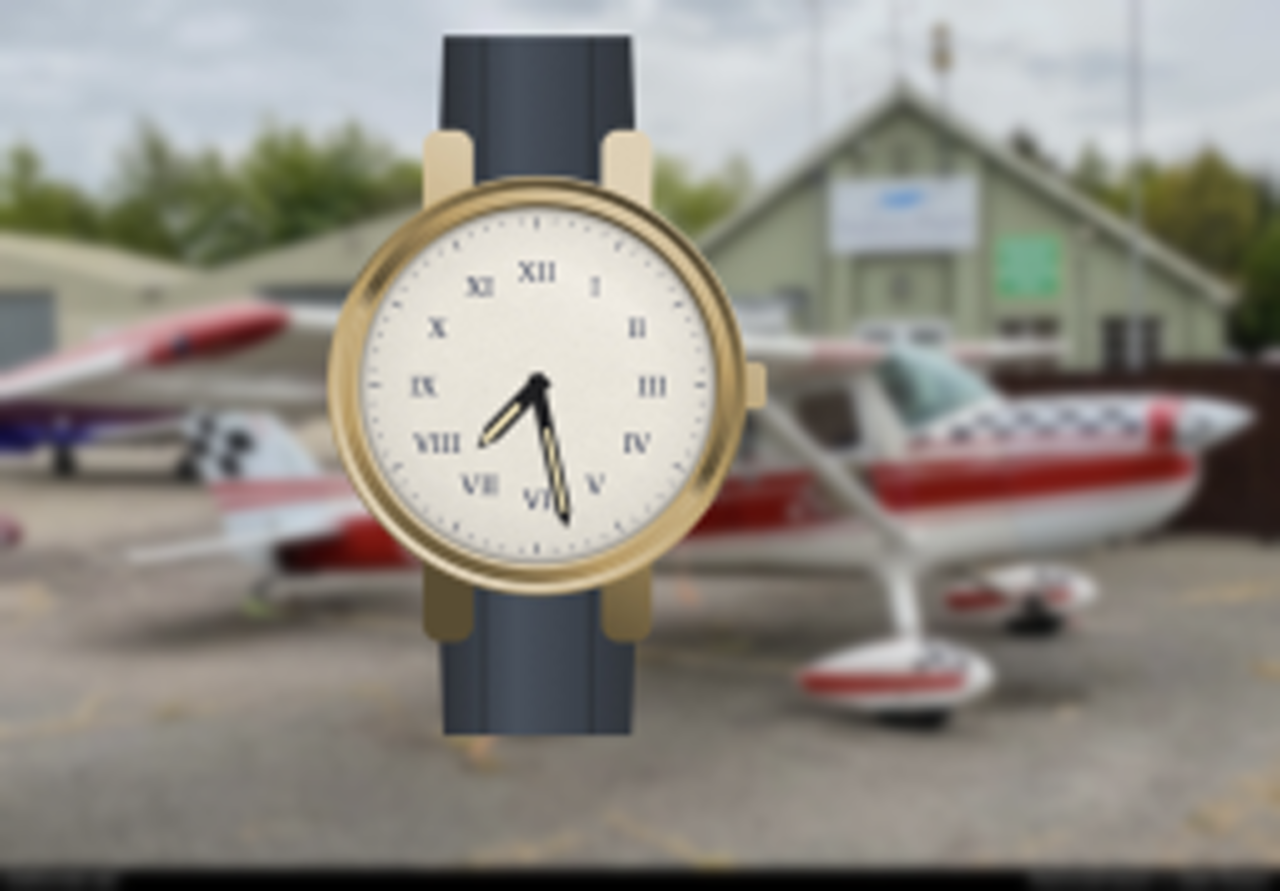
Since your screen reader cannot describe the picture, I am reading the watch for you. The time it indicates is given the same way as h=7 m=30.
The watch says h=7 m=28
